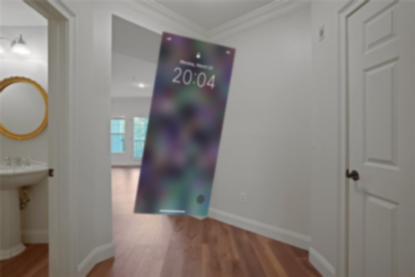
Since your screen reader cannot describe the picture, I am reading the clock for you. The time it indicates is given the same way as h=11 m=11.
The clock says h=20 m=4
